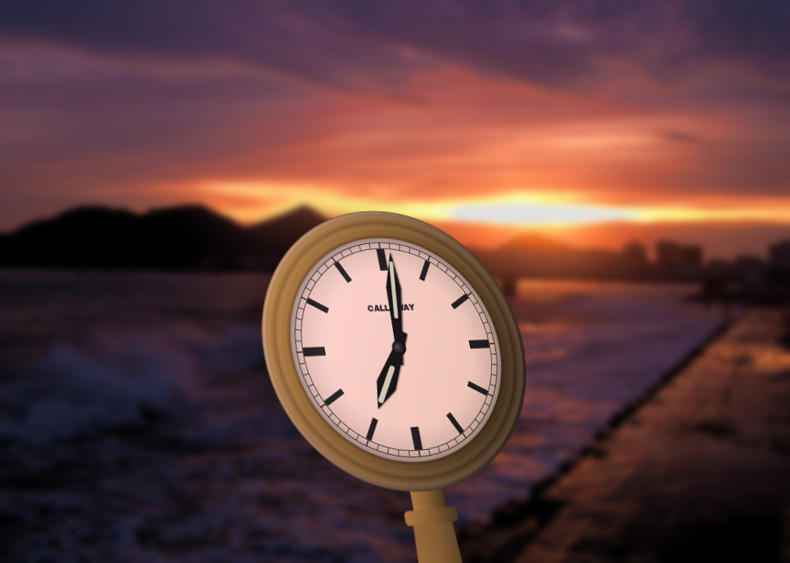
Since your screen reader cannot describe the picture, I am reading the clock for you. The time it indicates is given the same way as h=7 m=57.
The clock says h=7 m=1
